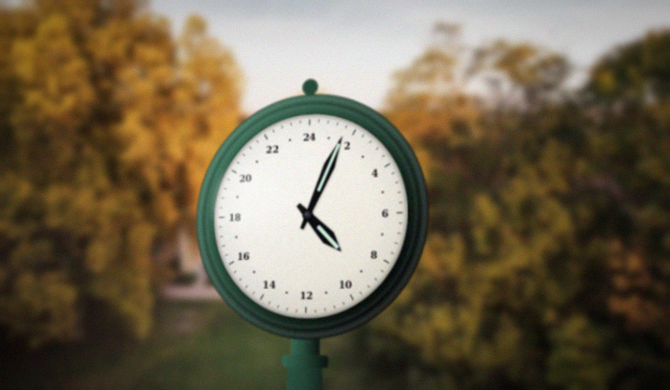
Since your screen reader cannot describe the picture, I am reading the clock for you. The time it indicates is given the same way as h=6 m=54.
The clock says h=9 m=4
